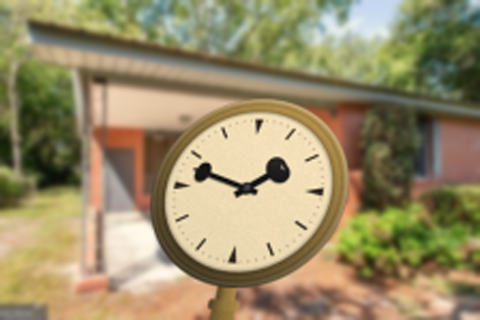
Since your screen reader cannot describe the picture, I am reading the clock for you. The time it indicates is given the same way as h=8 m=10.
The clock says h=1 m=48
